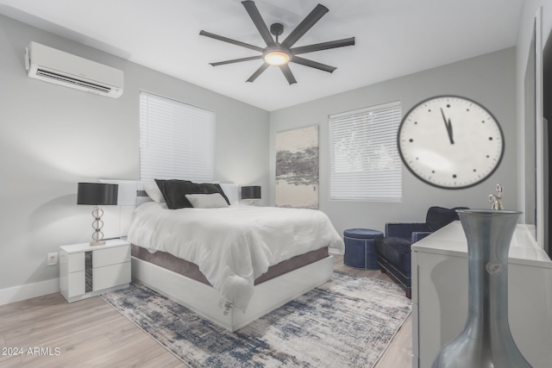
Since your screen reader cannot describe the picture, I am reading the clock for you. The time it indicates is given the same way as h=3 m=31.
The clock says h=11 m=58
